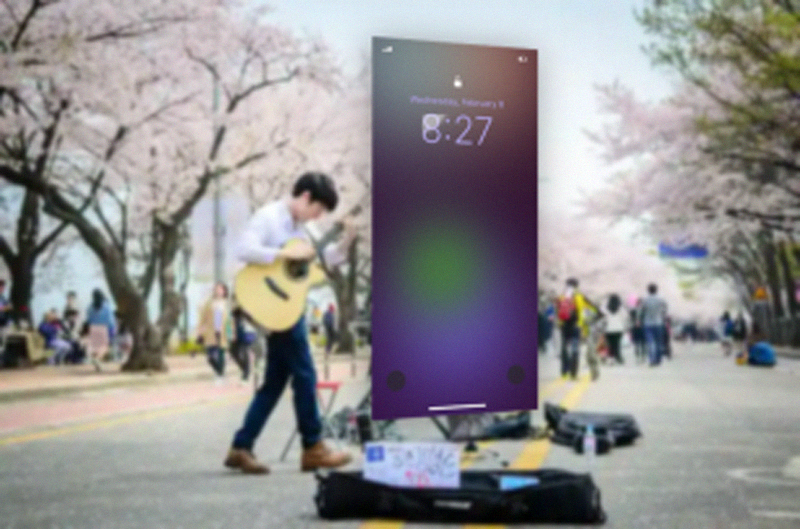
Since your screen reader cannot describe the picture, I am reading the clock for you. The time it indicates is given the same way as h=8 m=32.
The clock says h=8 m=27
